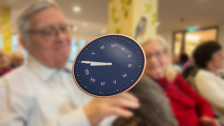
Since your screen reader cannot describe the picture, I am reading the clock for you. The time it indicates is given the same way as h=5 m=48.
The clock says h=8 m=45
